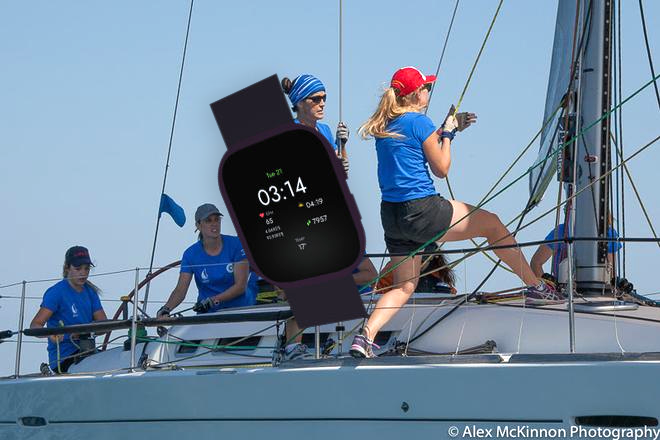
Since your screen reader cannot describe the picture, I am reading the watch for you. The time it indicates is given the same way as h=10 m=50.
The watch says h=3 m=14
